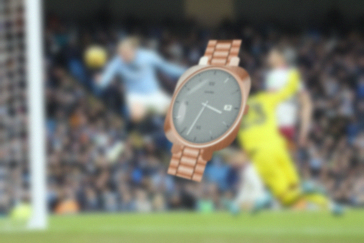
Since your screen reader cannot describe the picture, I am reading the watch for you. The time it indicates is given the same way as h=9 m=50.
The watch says h=3 m=33
